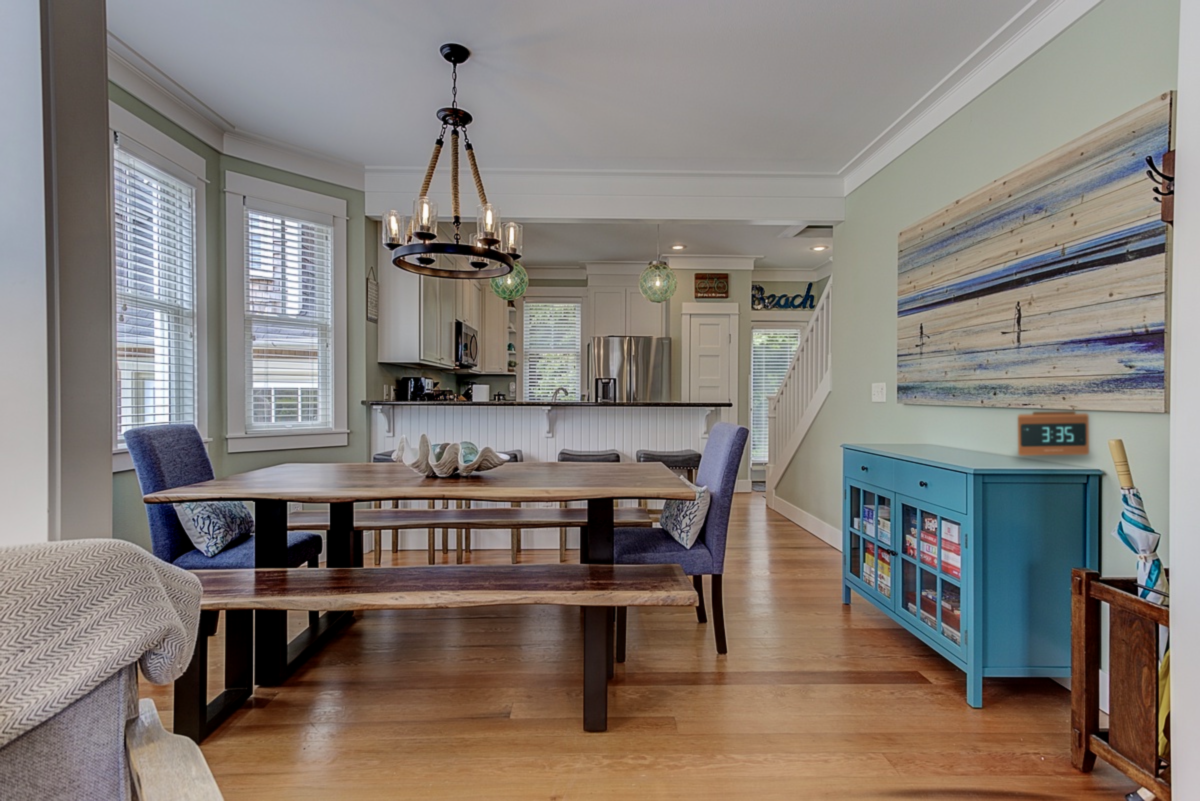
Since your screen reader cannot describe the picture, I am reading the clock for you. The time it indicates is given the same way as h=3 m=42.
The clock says h=3 m=35
